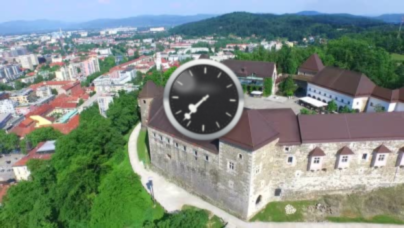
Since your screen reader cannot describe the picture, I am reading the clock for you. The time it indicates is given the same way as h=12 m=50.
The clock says h=7 m=37
